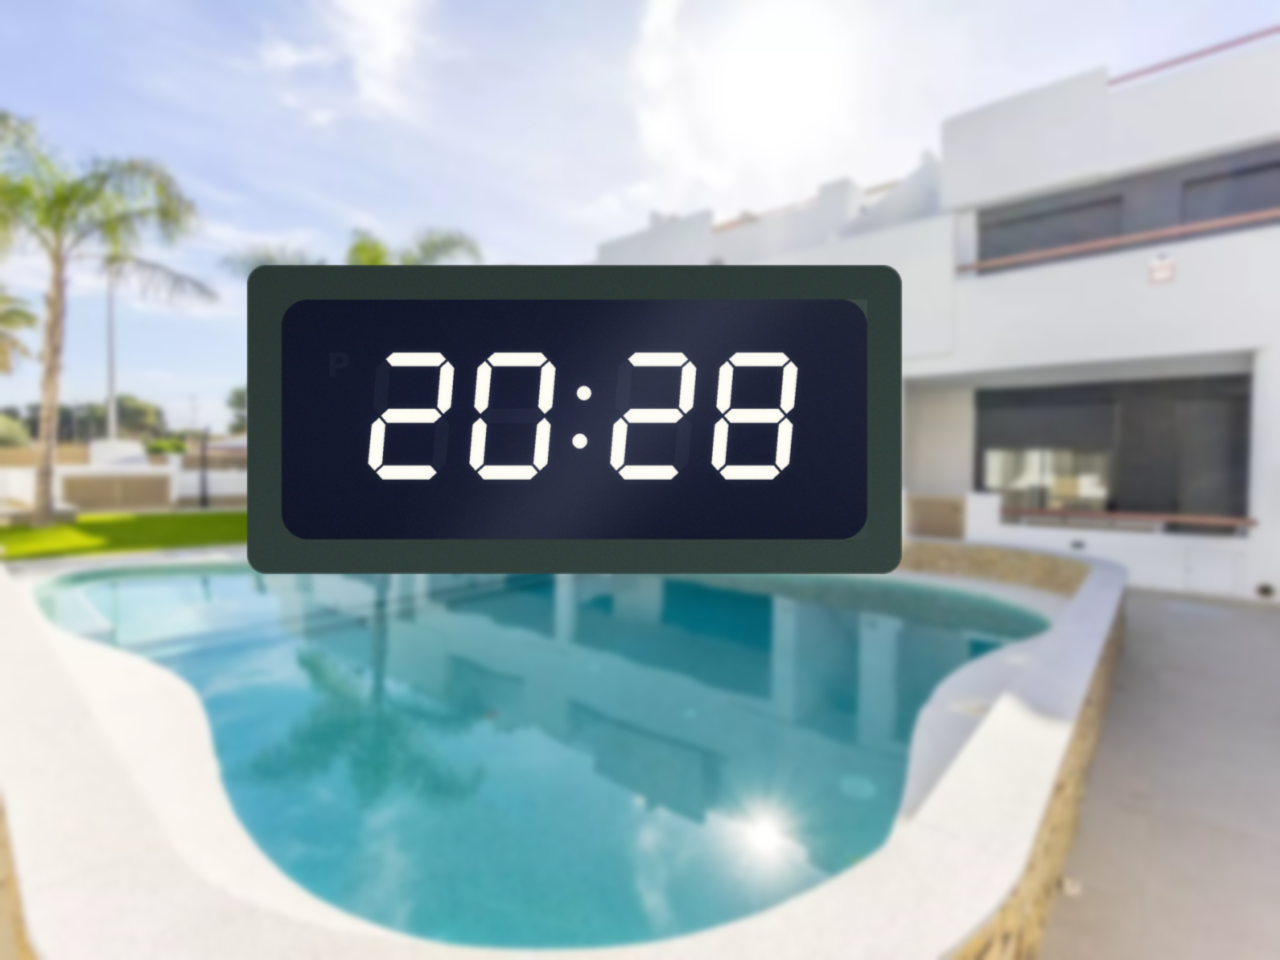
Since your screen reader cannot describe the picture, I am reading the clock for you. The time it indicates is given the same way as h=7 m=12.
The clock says h=20 m=28
